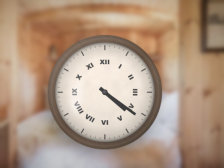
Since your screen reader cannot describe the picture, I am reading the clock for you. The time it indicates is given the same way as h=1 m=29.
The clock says h=4 m=21
